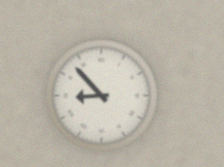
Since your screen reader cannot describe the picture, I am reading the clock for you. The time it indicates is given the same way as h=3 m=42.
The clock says h=8 m=53
